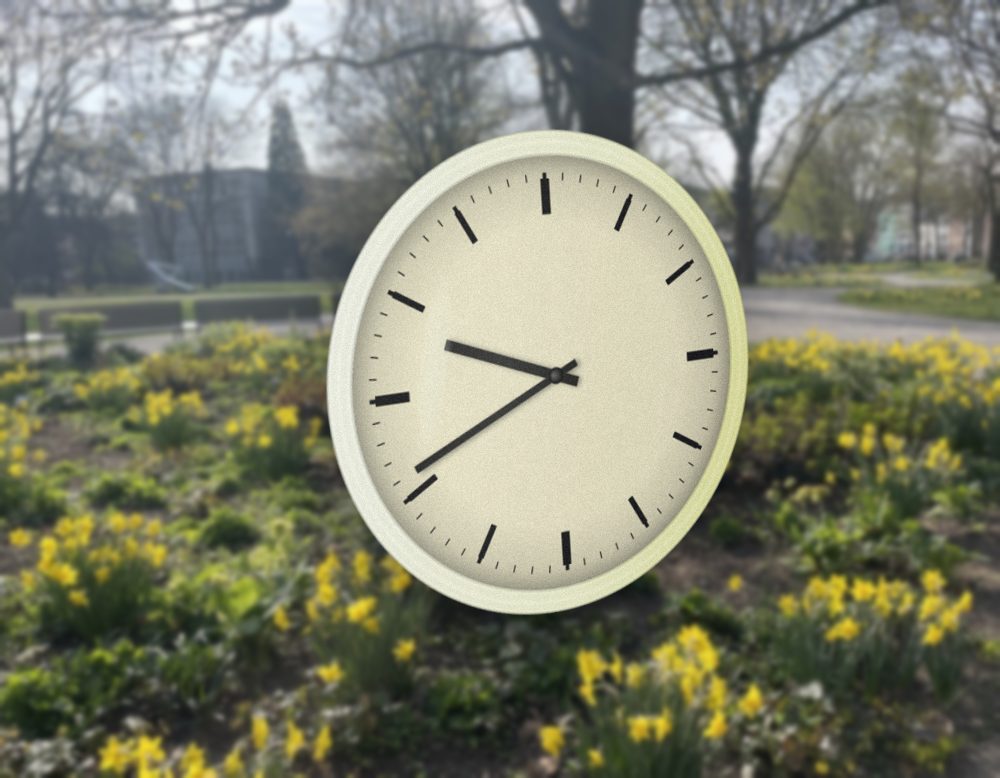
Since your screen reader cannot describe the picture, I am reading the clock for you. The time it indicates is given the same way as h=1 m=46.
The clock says h=9 m=41
